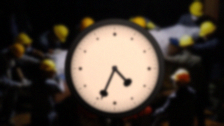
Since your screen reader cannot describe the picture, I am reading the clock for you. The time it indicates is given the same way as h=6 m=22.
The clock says h=4 m=34
